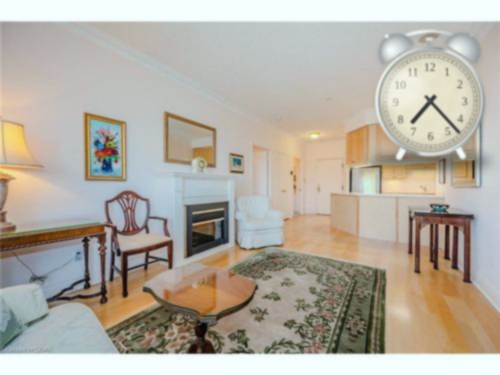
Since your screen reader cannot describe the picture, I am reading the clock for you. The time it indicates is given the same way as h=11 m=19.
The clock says h=7 m=23
